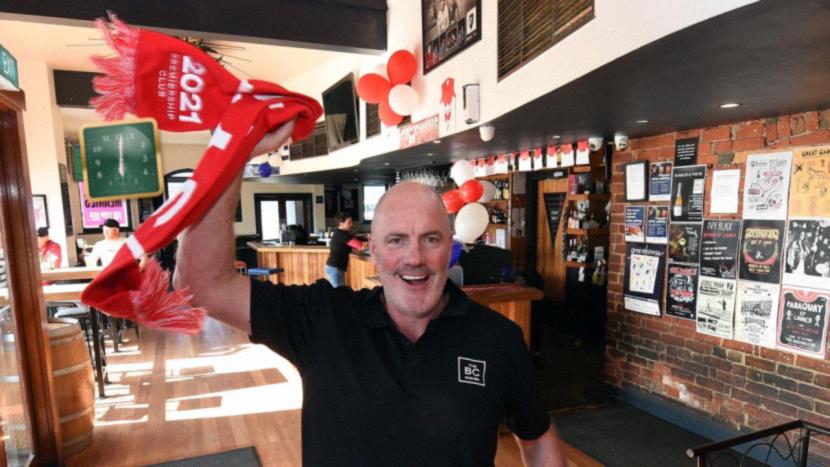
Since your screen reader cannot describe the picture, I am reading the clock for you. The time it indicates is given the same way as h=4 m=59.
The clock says h=6 m=1
